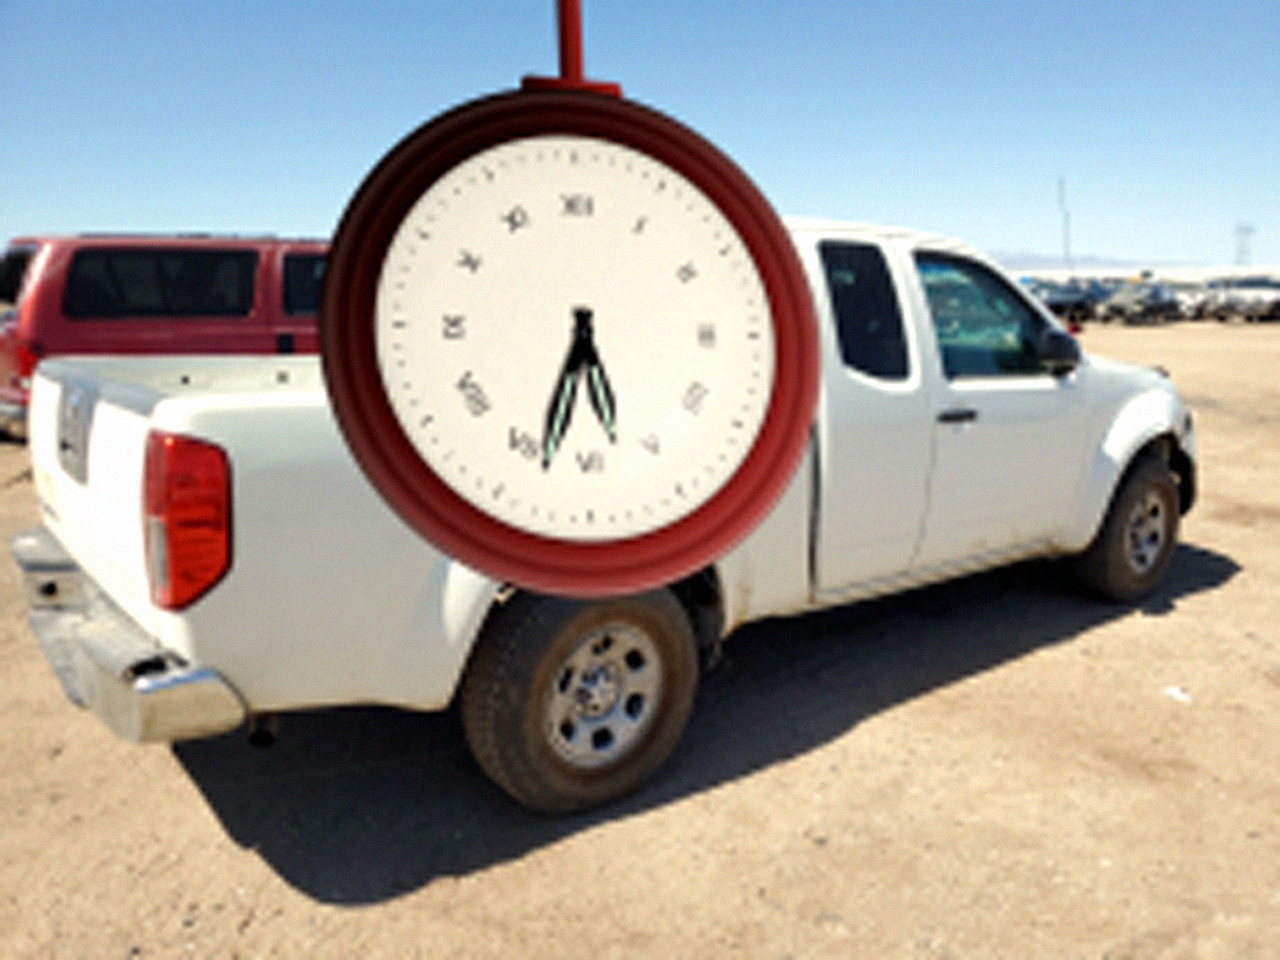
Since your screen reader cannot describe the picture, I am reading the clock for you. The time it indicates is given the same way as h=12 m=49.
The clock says h=5 m=33
